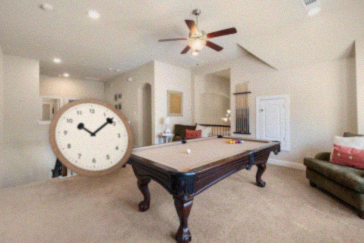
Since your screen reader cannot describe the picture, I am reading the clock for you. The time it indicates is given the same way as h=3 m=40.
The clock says h=10 m=8
